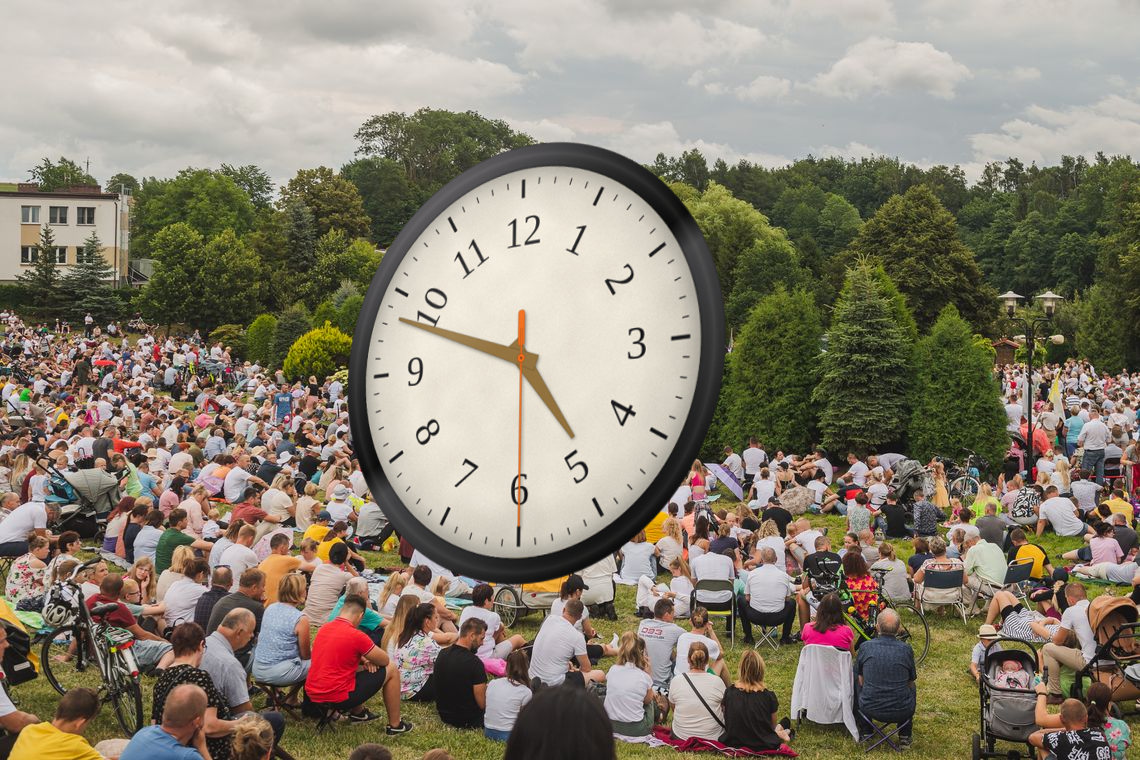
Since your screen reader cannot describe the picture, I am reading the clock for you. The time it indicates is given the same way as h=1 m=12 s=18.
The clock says h=4 m=48 s=30
